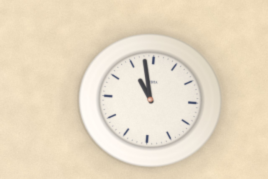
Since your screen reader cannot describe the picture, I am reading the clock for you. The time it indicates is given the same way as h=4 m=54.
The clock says h=10 m=58
